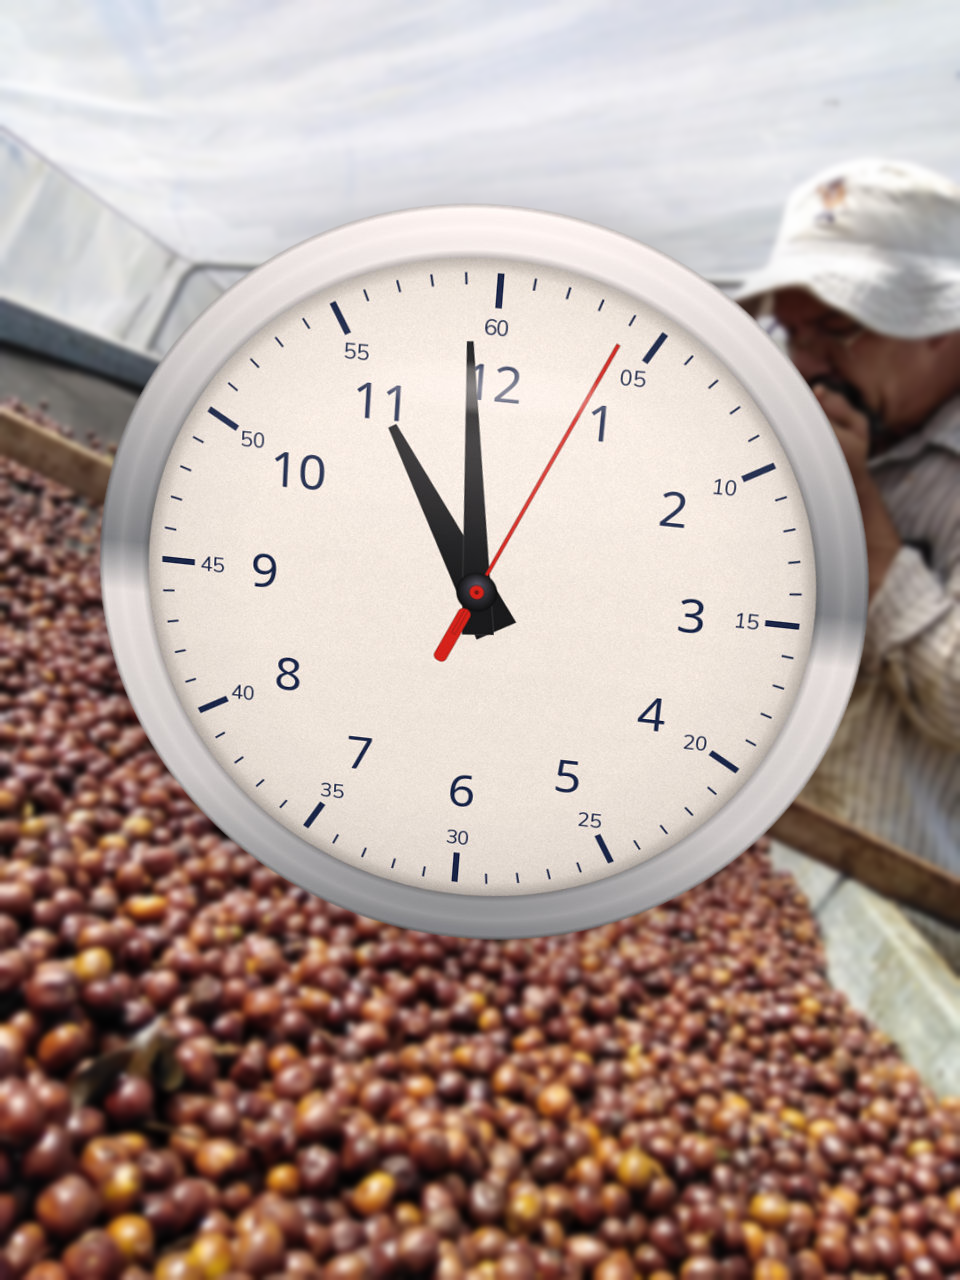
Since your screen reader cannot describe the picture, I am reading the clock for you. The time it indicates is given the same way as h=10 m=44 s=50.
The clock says h=10 m=59 s=4
